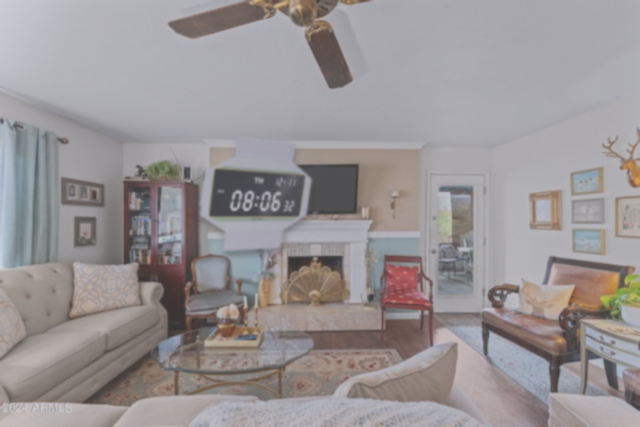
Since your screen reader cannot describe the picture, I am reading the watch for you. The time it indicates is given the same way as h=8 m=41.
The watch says h=8 m=6
